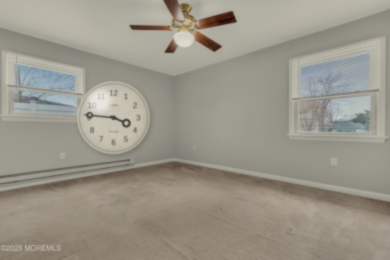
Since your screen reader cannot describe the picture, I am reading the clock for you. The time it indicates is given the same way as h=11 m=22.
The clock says h=3 m=46
